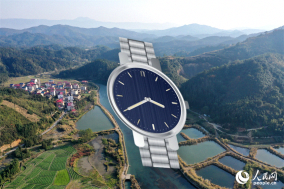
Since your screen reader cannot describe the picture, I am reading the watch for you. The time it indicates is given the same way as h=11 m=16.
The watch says h=3 m=40
